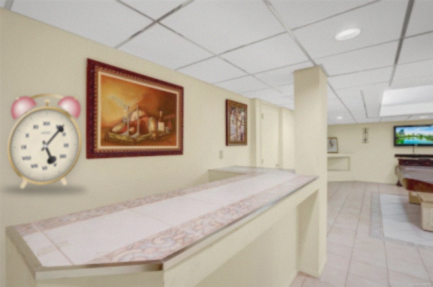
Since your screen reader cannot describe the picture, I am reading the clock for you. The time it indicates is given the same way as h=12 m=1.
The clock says h=5 m=7
